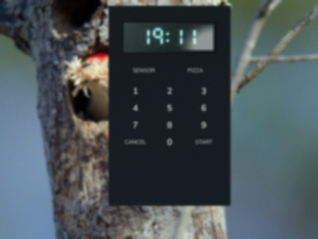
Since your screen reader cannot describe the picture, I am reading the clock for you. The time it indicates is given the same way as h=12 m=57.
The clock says h=19 m=11
